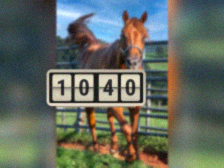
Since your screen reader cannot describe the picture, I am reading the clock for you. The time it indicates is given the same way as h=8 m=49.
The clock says h=10 m=40
